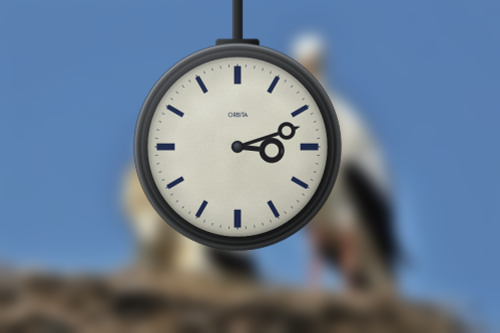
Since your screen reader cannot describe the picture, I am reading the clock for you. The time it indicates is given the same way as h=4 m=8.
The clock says h=3 m=12
